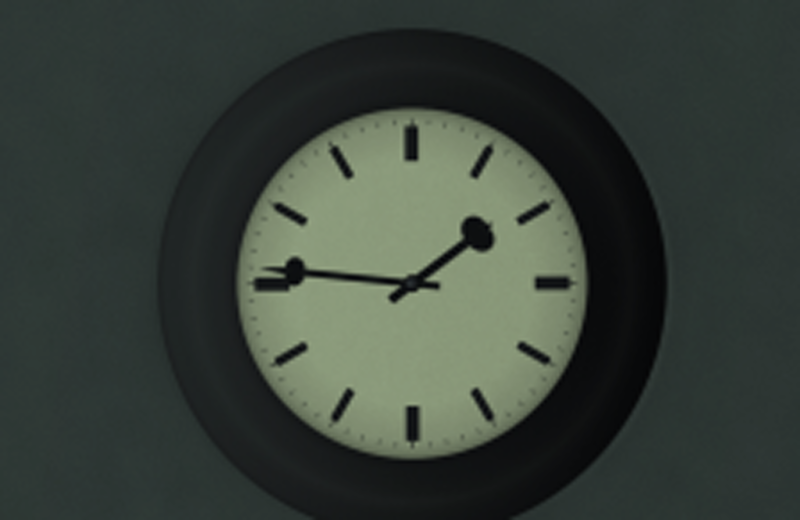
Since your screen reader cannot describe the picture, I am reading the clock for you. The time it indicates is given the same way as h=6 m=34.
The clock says h=1 m=46
